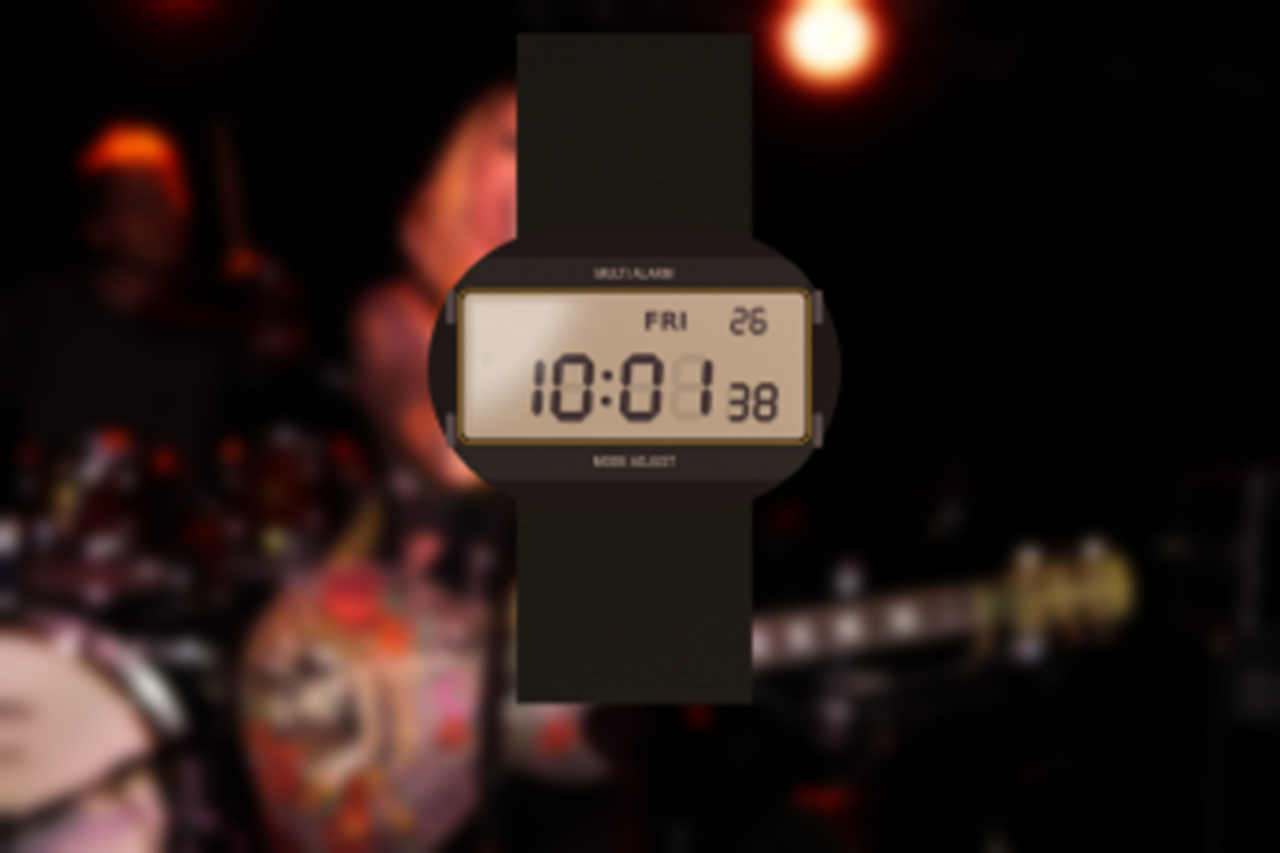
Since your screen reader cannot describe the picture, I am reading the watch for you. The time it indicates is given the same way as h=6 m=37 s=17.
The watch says h=10 m=1 s=38
